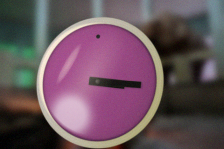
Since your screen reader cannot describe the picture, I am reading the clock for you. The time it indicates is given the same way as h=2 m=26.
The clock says h=3 m=16
